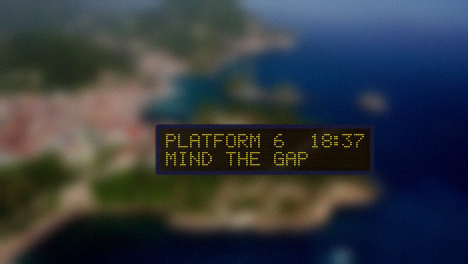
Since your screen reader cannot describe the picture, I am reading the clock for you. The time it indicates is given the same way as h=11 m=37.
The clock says h=18 m=37
